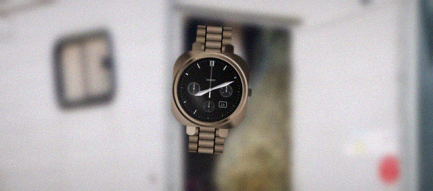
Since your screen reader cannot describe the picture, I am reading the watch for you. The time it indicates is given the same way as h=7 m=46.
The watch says h=8 m=11
